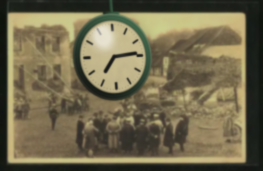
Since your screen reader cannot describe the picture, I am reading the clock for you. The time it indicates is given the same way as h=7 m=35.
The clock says h=7 m=14
